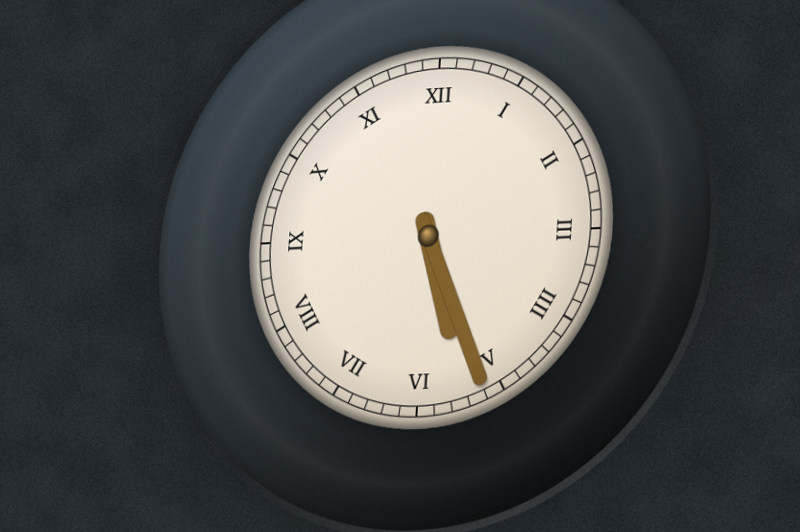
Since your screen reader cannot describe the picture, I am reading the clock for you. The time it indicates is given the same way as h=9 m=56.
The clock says h=5 m=26
